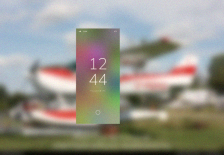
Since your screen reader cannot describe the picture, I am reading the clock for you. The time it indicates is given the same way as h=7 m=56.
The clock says h=12 m=44
